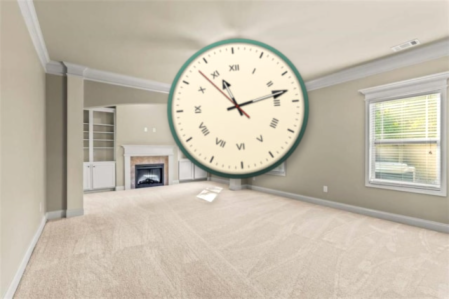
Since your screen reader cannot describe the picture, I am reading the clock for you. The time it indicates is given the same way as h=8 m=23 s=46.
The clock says h=11 m=12 s=53
